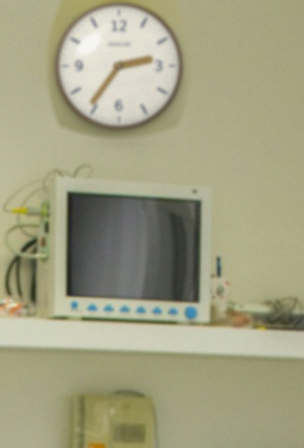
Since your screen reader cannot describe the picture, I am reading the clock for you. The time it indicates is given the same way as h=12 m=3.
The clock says h=2 m=36
